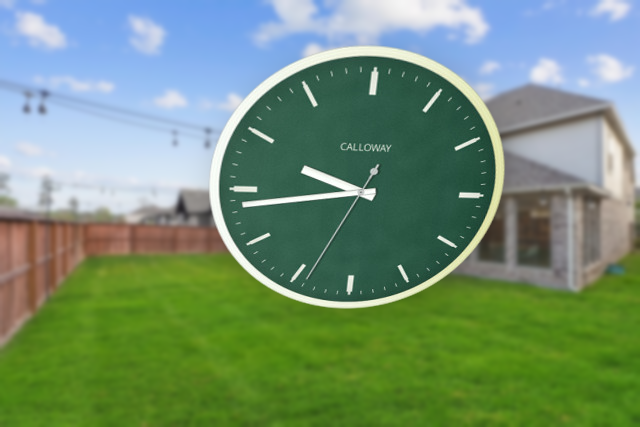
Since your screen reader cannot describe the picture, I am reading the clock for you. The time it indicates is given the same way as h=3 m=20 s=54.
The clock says h=9 m=43 s=34
